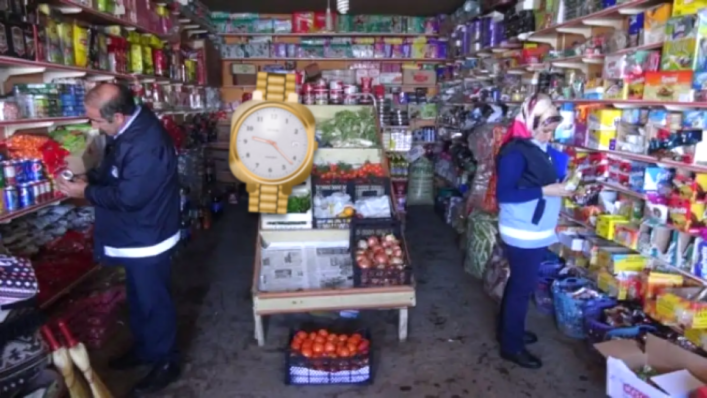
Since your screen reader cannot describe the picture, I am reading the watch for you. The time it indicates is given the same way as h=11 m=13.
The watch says h=9 m=22
